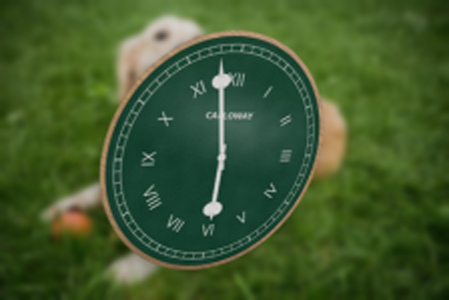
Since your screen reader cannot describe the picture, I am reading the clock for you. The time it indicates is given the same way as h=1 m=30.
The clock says h=5 m=58
